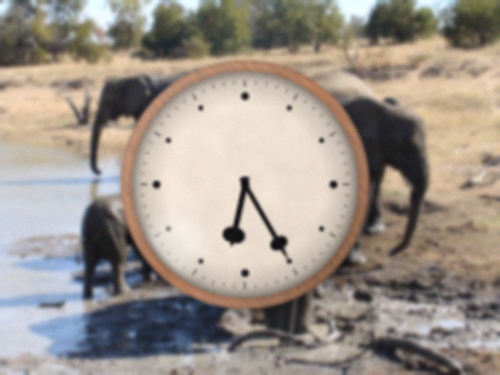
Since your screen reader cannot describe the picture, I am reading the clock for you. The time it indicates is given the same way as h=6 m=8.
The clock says h=6 m=25
